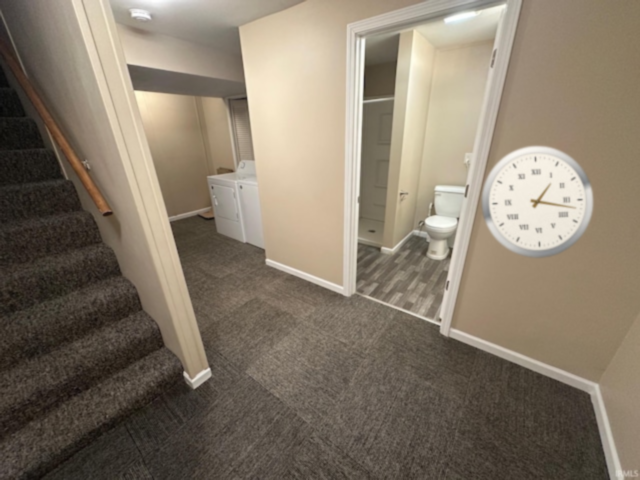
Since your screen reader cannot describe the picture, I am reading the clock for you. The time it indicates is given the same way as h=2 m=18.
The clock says h=1 m=17
